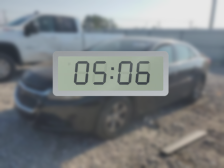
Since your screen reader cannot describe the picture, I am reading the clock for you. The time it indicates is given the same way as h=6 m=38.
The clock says h=5 m=6
